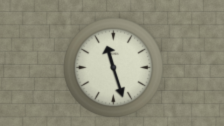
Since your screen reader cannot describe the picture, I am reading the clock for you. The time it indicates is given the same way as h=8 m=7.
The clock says h=11 m=27
